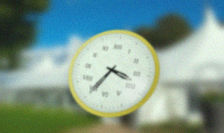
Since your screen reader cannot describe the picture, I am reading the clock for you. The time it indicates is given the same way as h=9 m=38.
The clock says h=3 m=35
